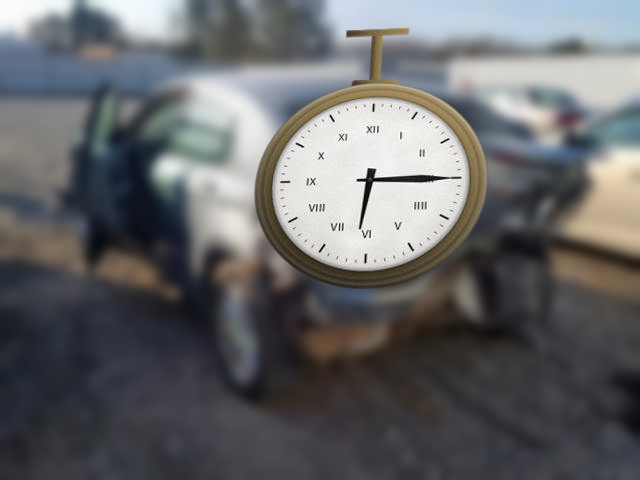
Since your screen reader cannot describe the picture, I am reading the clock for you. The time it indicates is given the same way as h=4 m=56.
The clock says h=6 m=15
